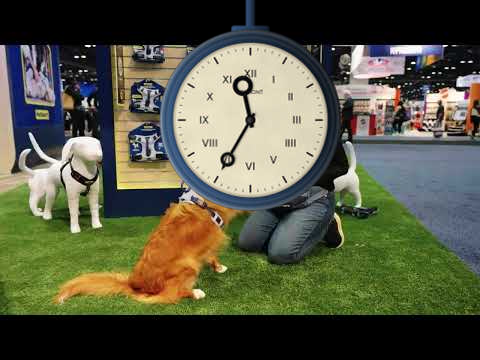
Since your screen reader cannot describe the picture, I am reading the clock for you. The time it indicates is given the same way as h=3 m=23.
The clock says h=11 m=35
